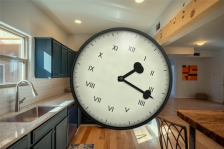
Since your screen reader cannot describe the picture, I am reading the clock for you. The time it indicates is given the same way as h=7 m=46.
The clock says h=1 m=17
